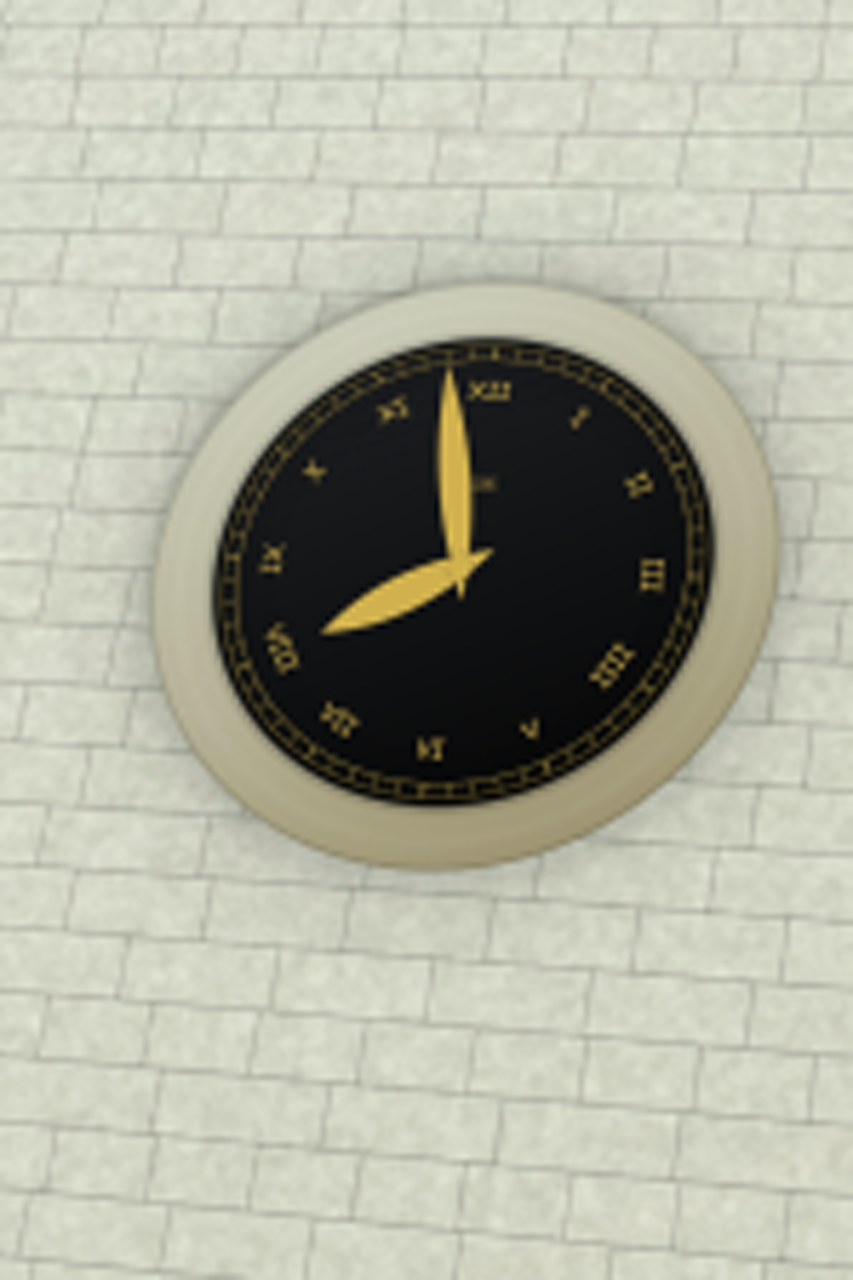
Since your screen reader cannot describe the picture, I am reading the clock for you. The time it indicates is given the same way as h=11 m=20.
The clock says h=7 m=58
